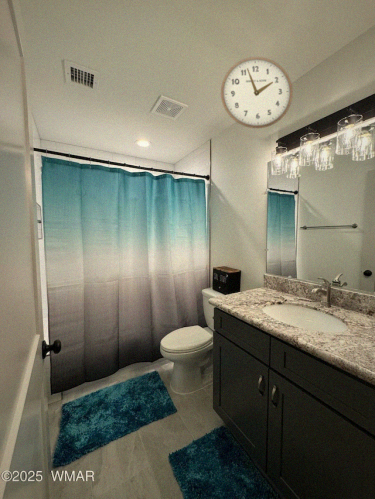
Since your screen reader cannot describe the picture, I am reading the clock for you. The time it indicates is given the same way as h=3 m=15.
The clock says h=1 m=57
